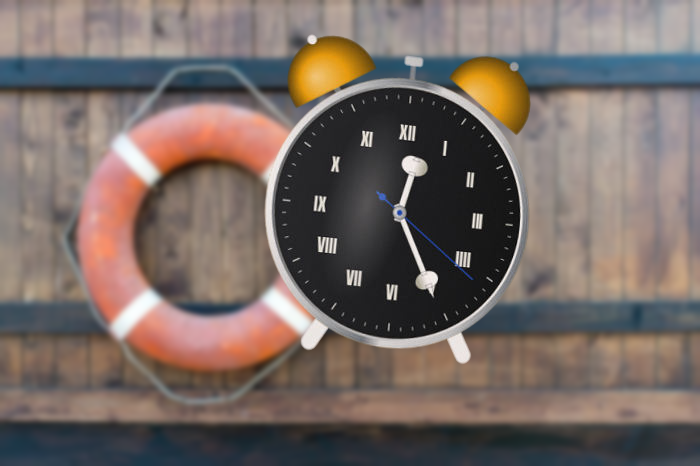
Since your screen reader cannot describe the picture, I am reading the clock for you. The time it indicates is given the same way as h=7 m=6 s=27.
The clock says h=12 m=25 s=21
